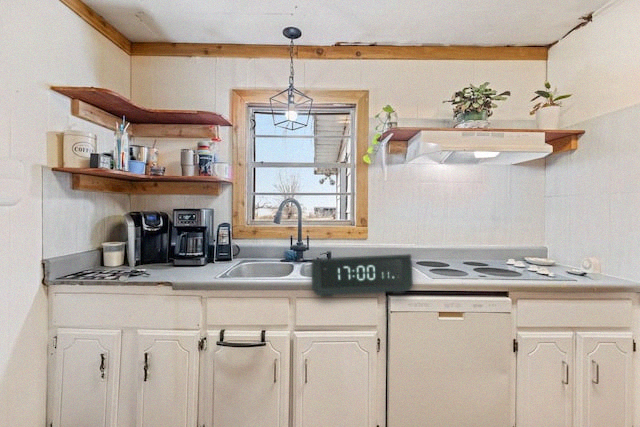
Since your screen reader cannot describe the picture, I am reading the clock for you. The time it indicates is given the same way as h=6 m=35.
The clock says h=17 m=0
